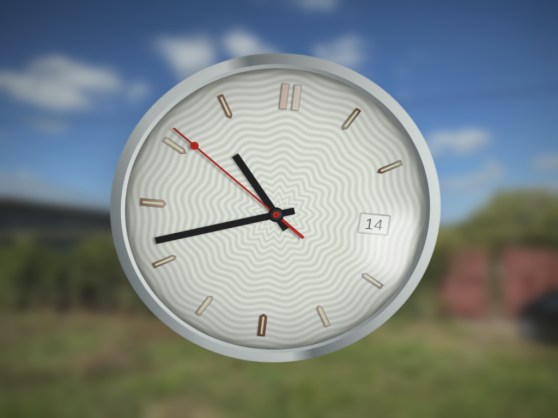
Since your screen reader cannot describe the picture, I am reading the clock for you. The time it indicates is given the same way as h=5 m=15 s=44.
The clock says h=10 m=41 s=51
